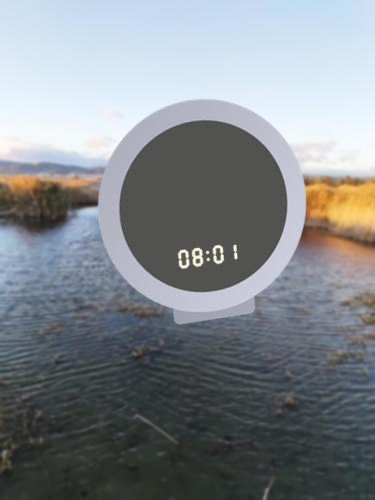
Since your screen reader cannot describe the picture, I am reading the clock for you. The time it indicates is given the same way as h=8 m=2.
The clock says h=8 m=1
